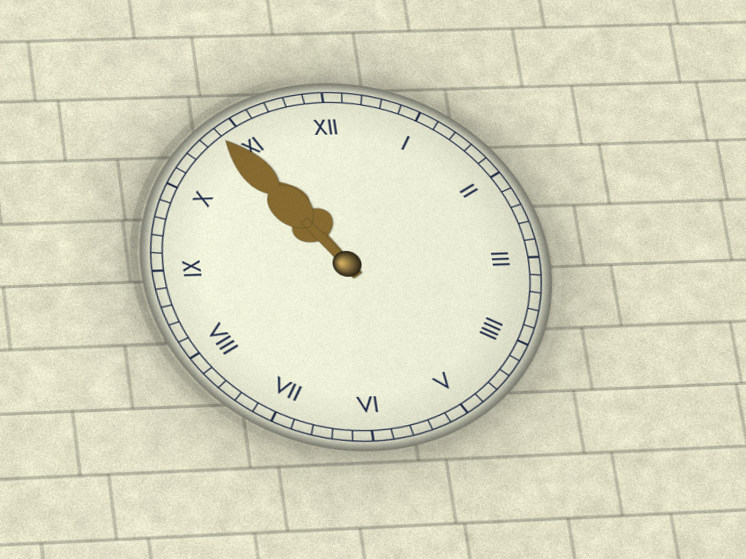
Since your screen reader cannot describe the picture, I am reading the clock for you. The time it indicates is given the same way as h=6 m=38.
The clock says h=10 m=54
